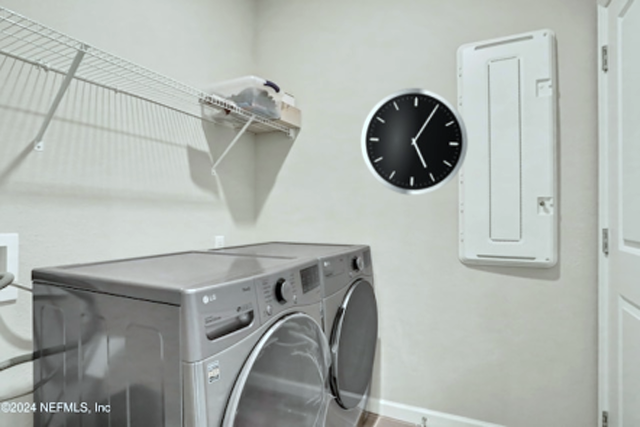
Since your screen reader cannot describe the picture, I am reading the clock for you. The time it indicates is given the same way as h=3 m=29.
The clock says h=5 m=5
